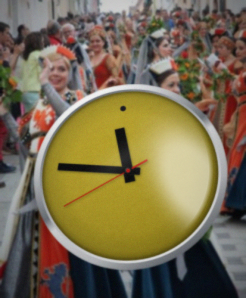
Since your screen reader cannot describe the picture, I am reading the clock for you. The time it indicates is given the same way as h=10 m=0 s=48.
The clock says h=11 m=46 s=41
